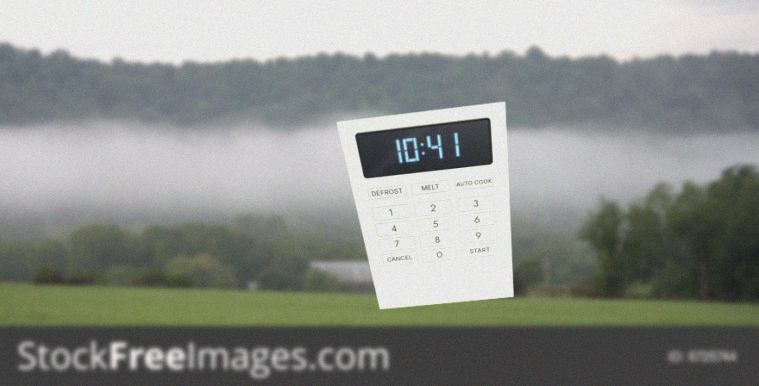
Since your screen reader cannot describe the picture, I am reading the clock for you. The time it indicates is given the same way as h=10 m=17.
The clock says h=10 m=41
